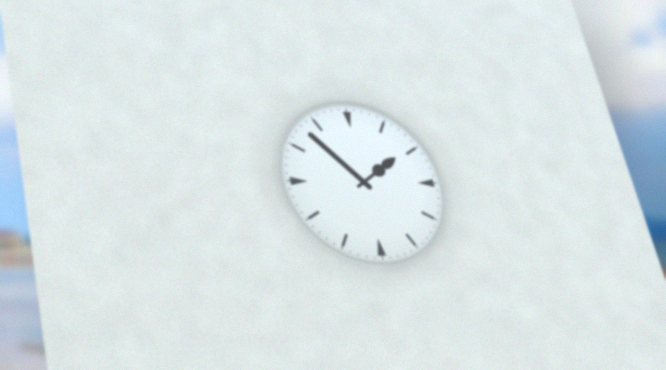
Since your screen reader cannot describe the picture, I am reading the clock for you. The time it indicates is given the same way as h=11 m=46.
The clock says h=1 m=53
